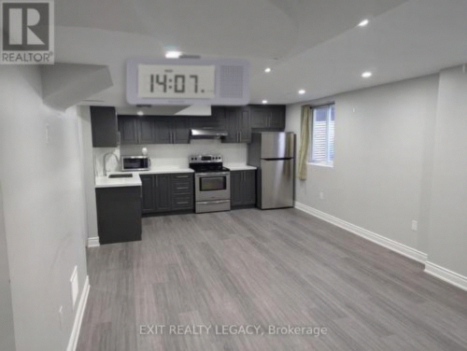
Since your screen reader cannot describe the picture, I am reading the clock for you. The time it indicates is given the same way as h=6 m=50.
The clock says h=14 m=7
